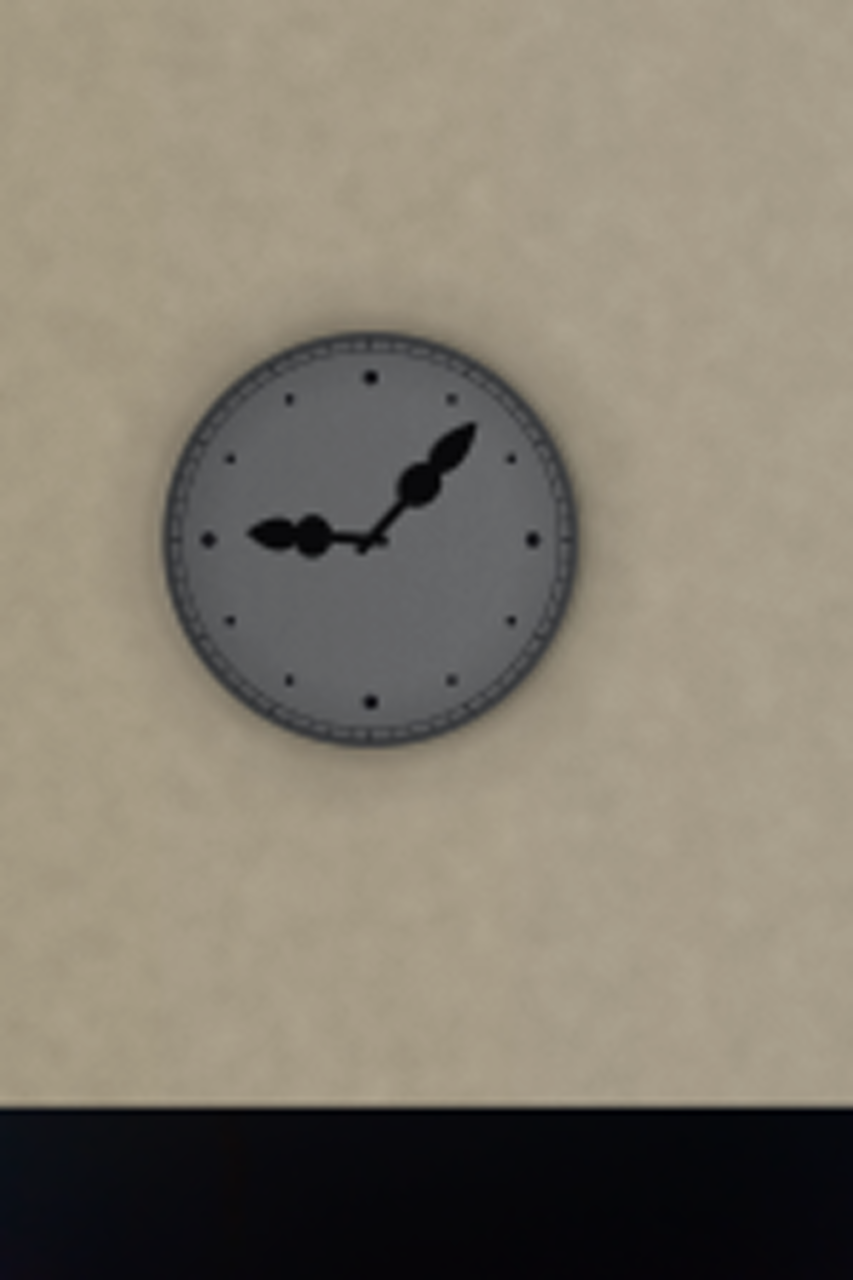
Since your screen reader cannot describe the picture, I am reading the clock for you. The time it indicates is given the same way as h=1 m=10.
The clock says h=9 m=7
